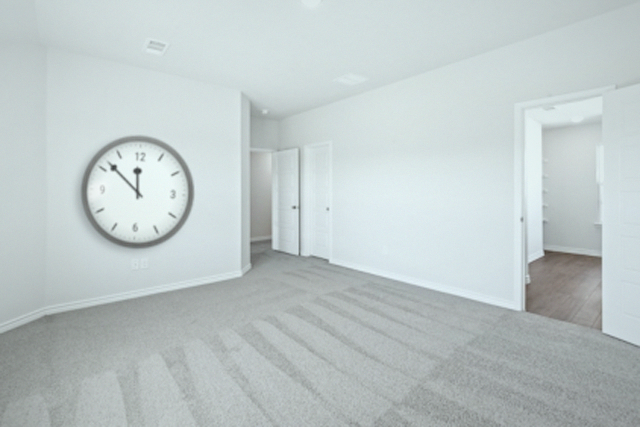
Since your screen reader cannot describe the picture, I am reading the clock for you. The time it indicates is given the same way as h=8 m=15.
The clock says h=11 m=52
